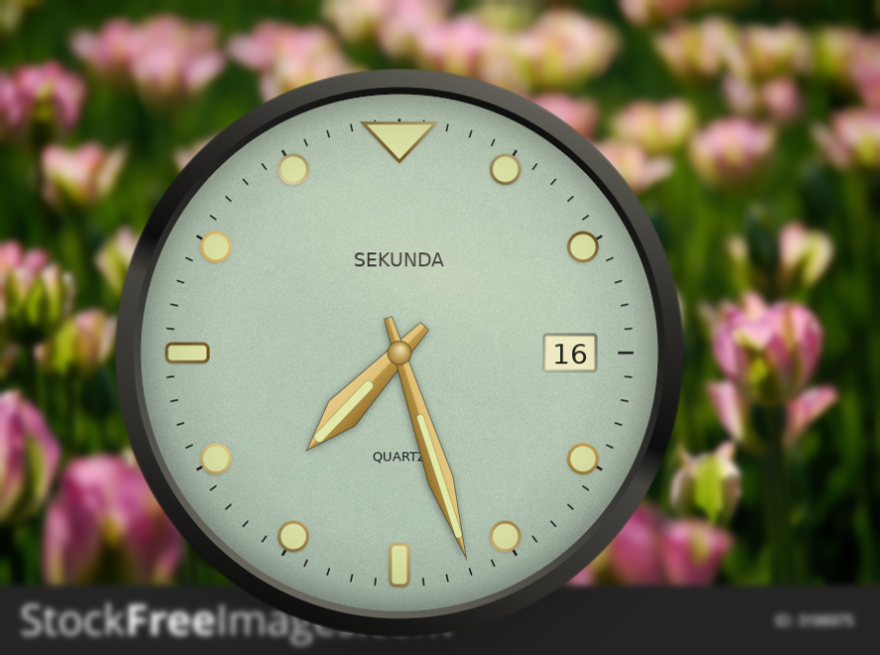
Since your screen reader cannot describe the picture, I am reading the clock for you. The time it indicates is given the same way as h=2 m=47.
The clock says h=7 m=27
